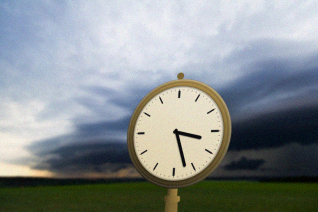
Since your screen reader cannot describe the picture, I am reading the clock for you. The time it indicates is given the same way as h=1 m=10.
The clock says h=3 m=27
